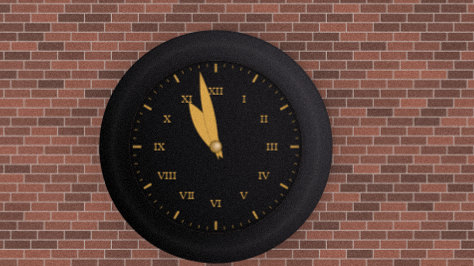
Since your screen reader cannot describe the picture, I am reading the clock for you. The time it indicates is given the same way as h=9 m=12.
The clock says h=10 m=58
